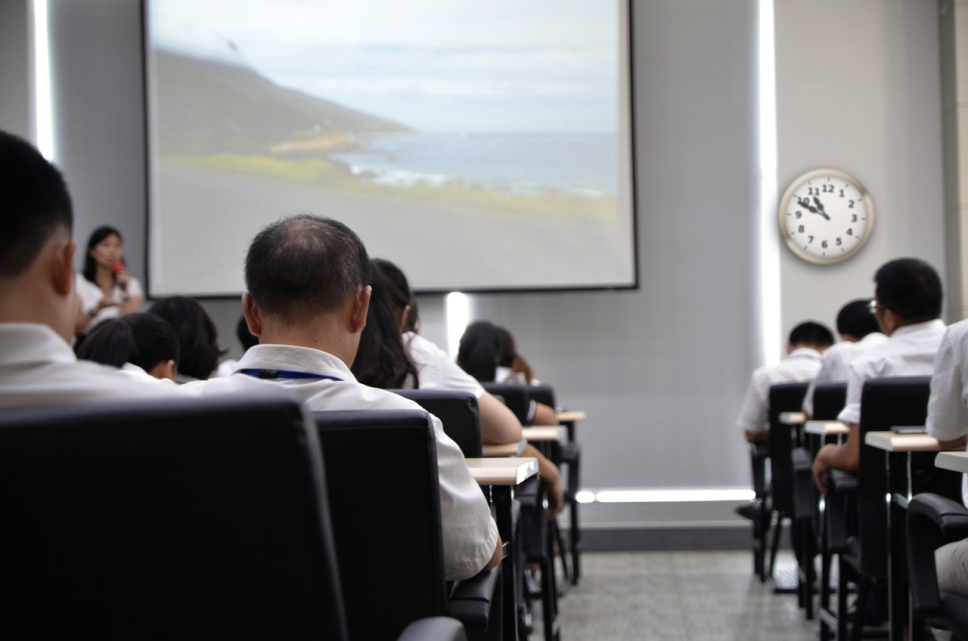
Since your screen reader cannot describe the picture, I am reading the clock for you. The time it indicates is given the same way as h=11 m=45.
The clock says h=10 m=49
